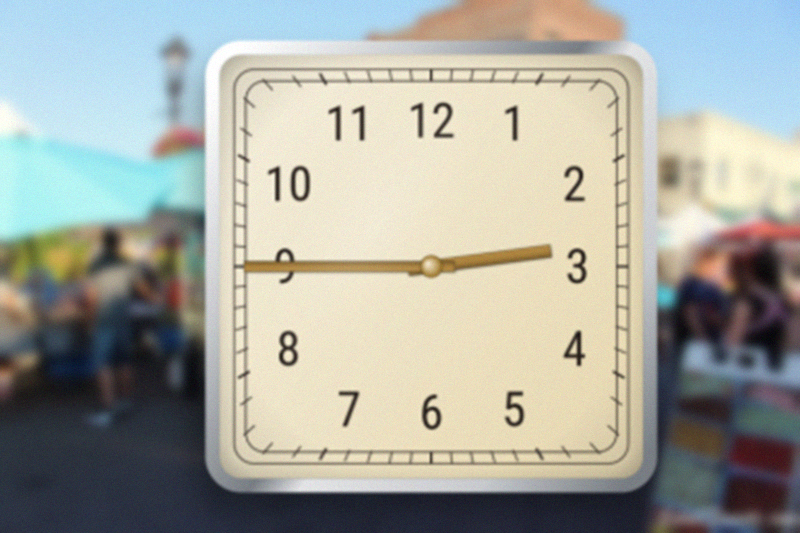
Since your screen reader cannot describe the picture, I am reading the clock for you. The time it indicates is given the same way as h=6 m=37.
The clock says h=2 m=45
